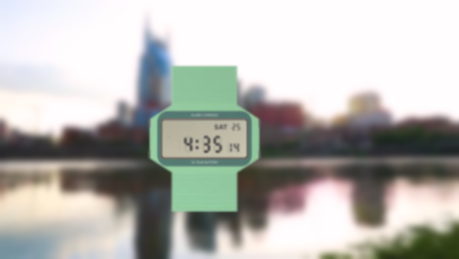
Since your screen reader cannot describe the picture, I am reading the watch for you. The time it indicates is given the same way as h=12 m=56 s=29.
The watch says h=4 m=35 s=14
